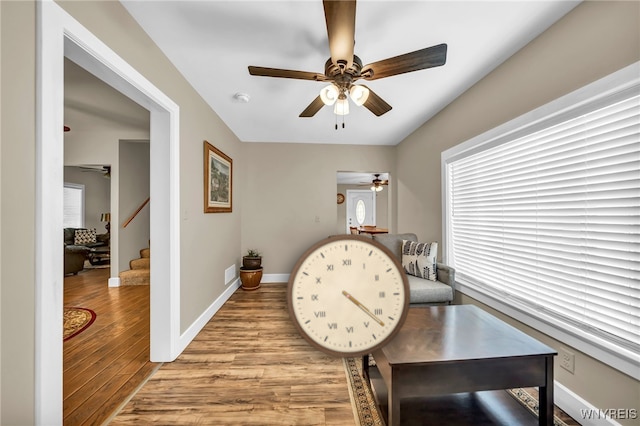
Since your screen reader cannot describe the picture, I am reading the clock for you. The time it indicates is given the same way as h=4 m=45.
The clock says h=4 m=22
